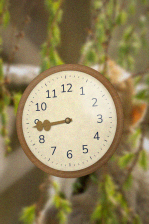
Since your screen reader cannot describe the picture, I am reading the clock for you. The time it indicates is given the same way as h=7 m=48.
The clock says h=8 m=44
